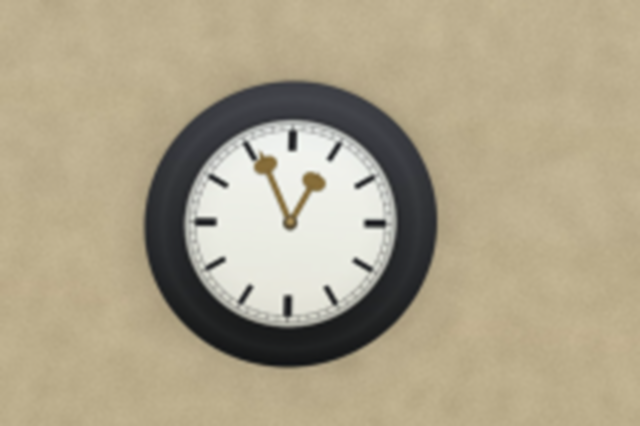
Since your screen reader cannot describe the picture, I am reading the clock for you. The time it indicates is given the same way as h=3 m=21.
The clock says h=12 m=56
